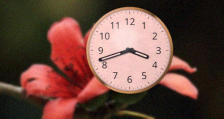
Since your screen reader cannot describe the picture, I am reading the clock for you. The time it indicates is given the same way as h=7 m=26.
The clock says h=3 m=42
